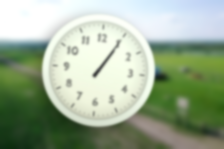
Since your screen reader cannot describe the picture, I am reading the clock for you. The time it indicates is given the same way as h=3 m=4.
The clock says h=1 m=5
